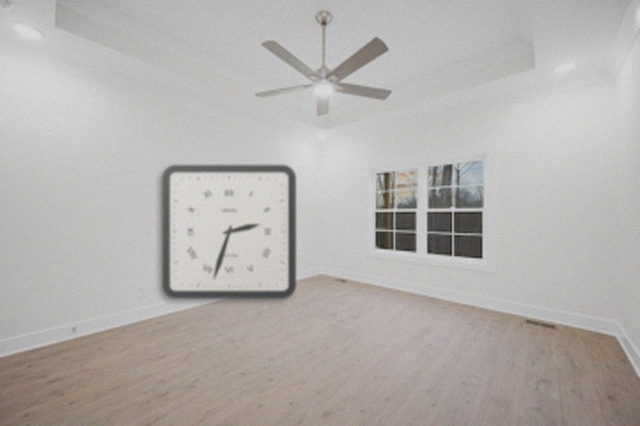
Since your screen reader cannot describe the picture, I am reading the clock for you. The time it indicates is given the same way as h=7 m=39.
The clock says h=2 m=33
